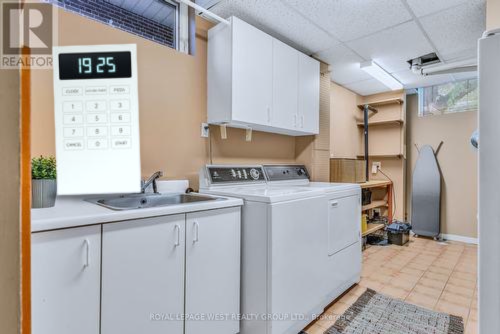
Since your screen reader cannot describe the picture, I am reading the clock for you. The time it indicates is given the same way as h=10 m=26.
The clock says h=19 m=25
